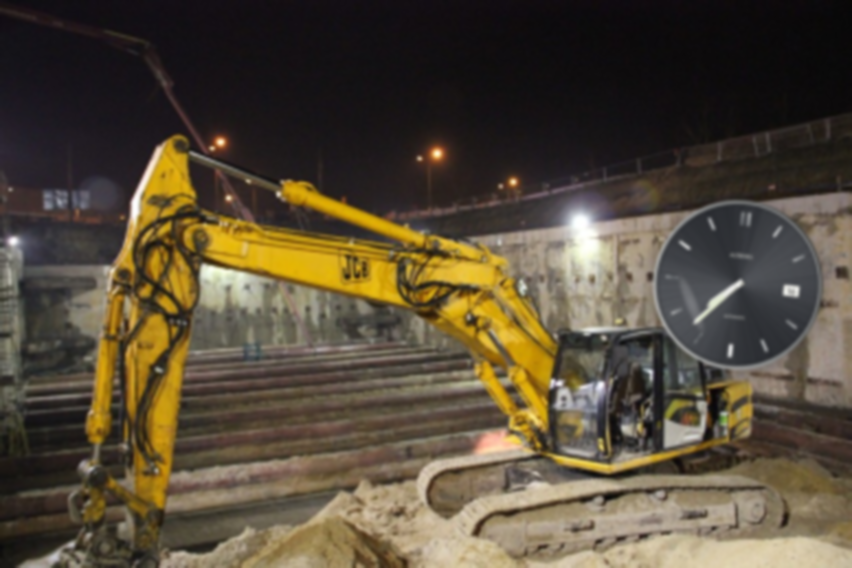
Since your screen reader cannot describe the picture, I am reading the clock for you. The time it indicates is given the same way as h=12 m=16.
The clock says h=7 m=37
